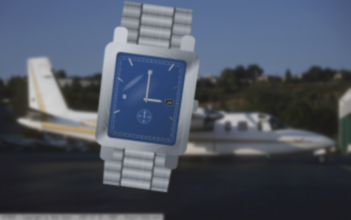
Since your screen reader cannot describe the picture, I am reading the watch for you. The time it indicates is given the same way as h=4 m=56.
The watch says h=3 m=0
